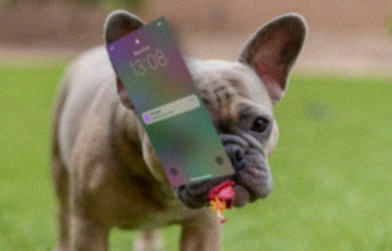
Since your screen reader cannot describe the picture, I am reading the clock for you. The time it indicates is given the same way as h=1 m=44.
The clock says h=13 m=8
